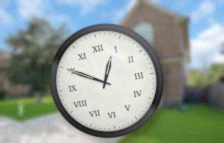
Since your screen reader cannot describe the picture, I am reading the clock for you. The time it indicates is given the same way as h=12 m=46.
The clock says h=12 m=50
